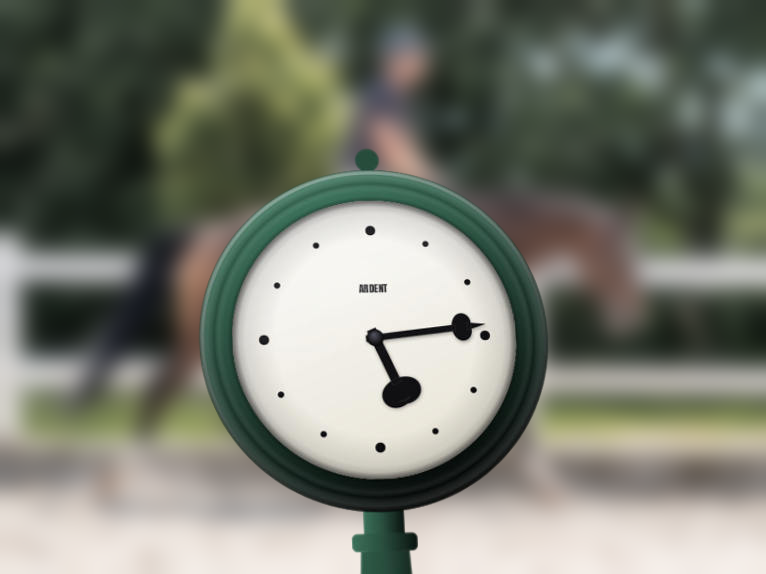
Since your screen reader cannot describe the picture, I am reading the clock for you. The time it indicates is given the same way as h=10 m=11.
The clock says h=5 m=14
